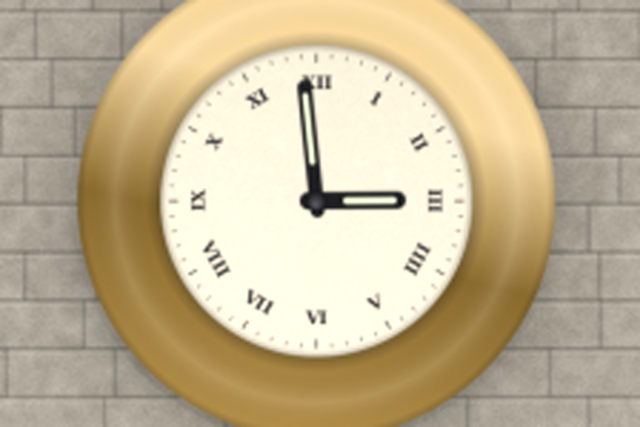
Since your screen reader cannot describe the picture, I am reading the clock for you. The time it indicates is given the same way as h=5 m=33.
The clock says h=2 m=59
